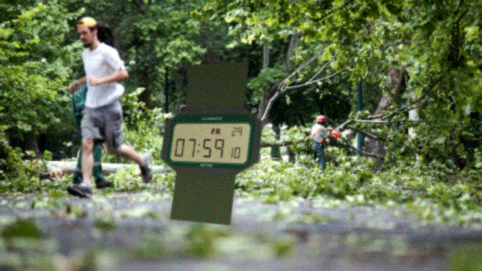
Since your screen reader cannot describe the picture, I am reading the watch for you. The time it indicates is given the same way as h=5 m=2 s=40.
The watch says h=7 m=59 s=10
